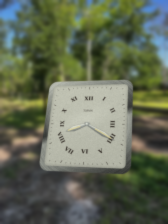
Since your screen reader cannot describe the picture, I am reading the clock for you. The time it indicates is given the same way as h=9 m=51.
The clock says h=8 m=20
